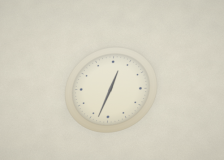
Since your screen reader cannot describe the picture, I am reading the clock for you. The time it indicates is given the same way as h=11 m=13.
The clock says h=12 m=33
